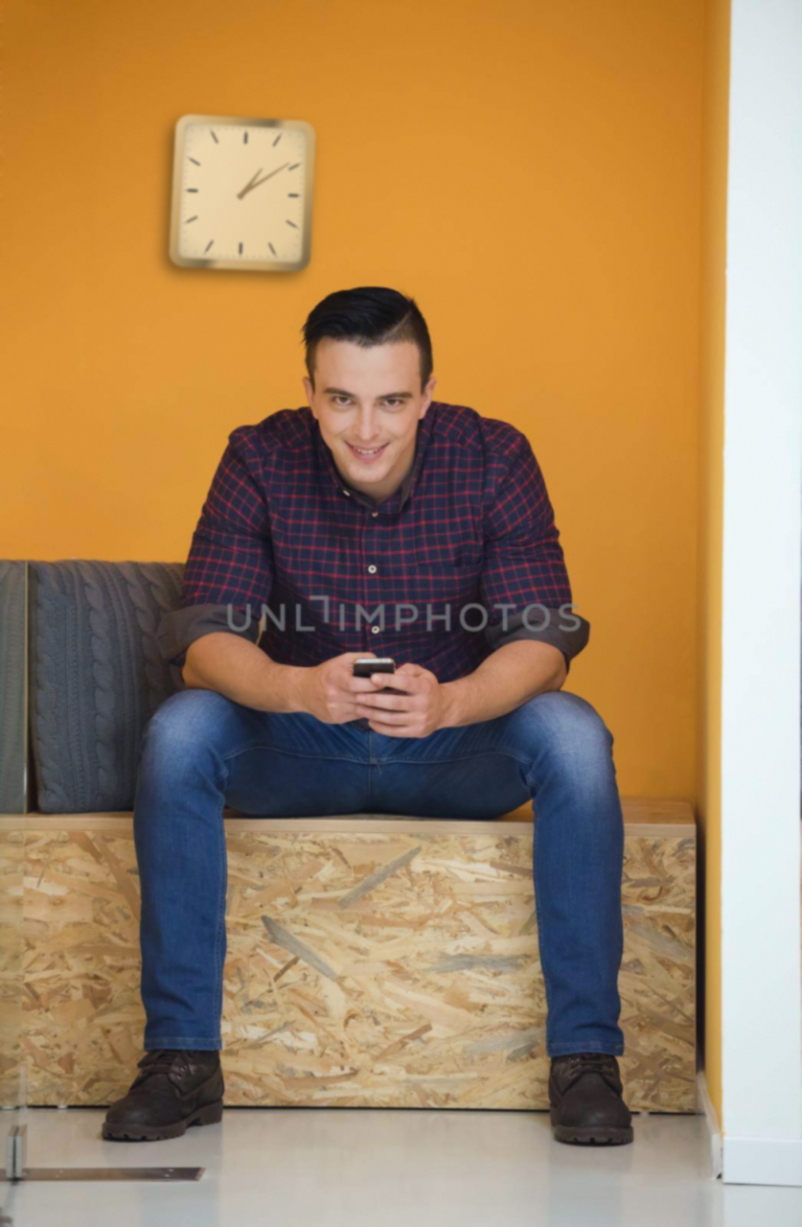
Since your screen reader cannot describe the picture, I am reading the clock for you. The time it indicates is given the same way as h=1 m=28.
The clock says h=1 m=9
